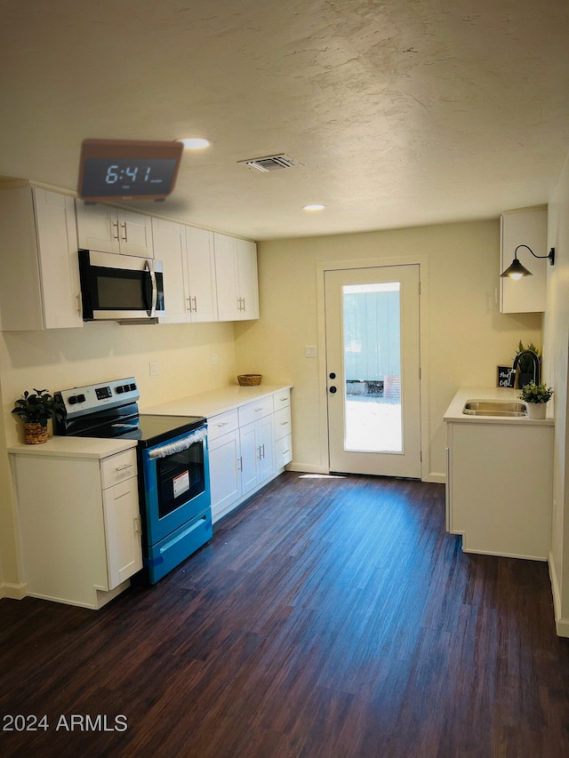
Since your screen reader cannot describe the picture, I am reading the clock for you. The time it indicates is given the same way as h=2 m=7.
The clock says h=6 m=41
